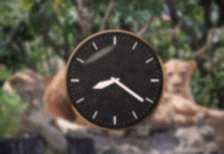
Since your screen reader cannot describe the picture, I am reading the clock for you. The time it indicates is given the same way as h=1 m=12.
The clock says h=8 m=21
